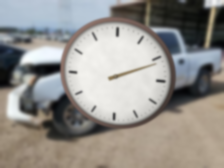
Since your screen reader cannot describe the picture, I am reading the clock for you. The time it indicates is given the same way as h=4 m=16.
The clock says h=2 m=11
